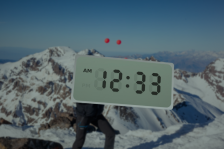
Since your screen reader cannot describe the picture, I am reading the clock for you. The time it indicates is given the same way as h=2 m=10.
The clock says h=12 m=33
